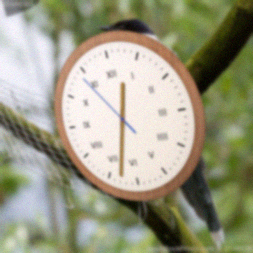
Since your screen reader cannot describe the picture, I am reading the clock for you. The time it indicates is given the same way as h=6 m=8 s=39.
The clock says h=12 m=32 s=54
